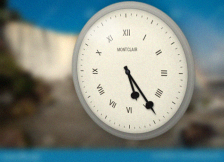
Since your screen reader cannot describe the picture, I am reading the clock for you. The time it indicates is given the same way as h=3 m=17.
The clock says h=5 m=24
